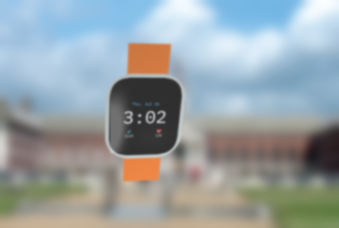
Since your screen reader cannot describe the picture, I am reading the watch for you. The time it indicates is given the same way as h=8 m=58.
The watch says h=3 m=2
